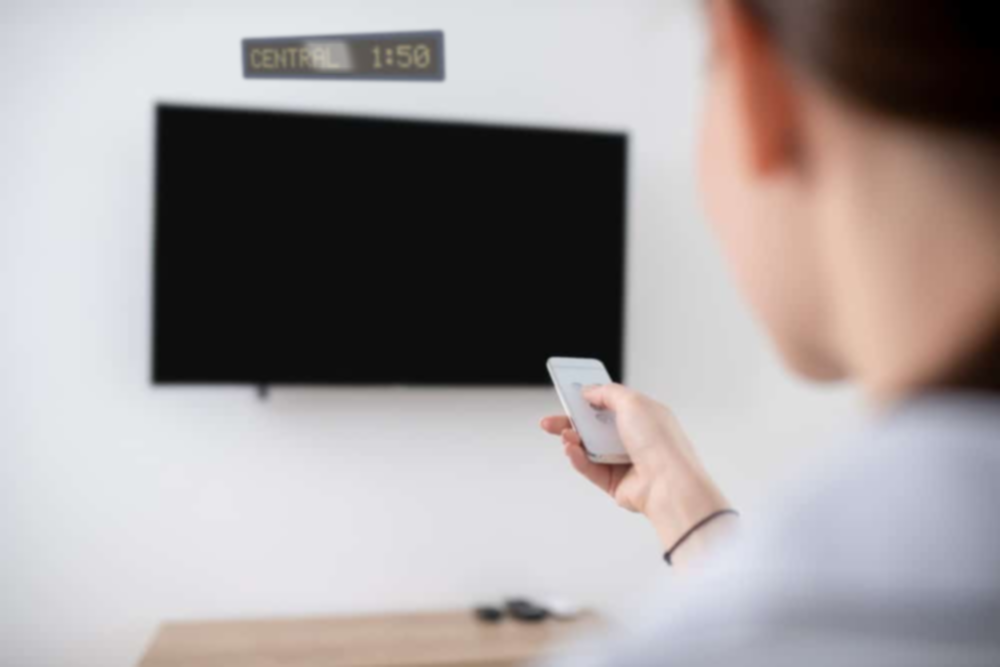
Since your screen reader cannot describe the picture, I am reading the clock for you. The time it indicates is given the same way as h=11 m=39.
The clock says h=1 m=50
